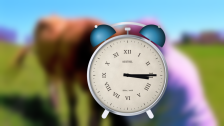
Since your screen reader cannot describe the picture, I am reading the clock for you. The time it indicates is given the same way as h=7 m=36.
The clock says h=3 m=15
